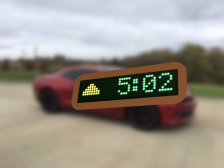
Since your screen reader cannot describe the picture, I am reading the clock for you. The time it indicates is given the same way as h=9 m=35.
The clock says h=5 m=2
